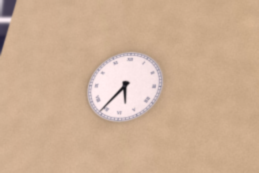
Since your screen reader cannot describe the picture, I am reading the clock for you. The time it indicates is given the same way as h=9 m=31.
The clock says h=5 m=36
